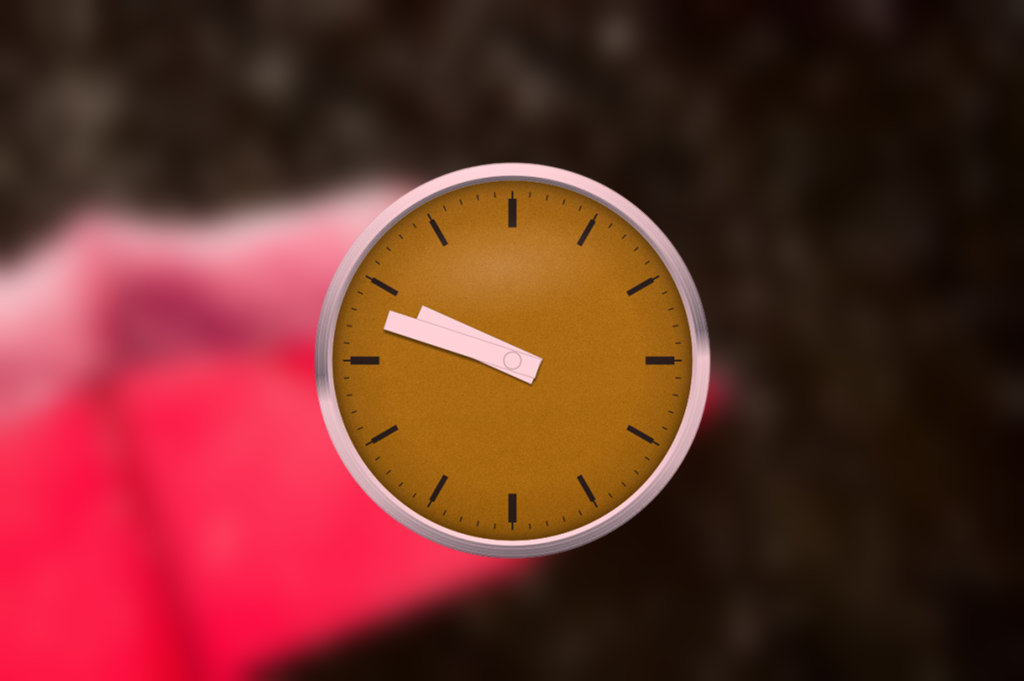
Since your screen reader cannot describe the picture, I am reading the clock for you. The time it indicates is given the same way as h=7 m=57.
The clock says h=9 m=48
